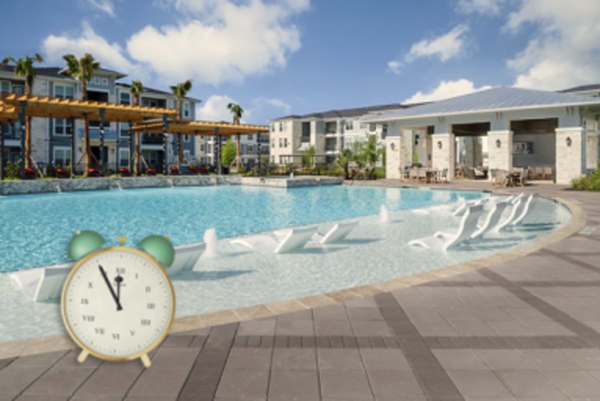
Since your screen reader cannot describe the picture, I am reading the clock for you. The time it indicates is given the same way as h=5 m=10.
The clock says h=11 m=55
